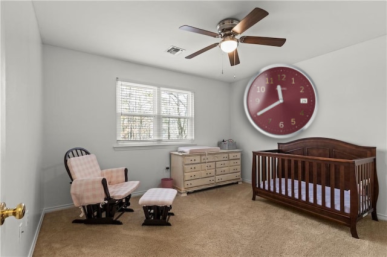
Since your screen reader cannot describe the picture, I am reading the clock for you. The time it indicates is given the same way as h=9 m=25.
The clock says h=11 m=40
